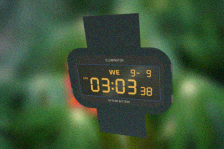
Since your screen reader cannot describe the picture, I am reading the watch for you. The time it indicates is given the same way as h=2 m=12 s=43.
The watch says h=3 m=3 s=38
